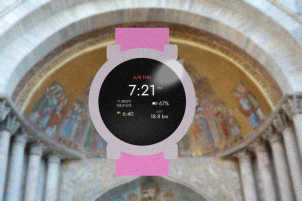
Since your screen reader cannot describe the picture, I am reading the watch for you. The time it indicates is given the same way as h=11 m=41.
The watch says h=7 m=21
